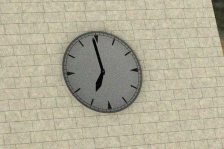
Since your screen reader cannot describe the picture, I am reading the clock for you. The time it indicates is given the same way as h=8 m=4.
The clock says h=6 m=59
